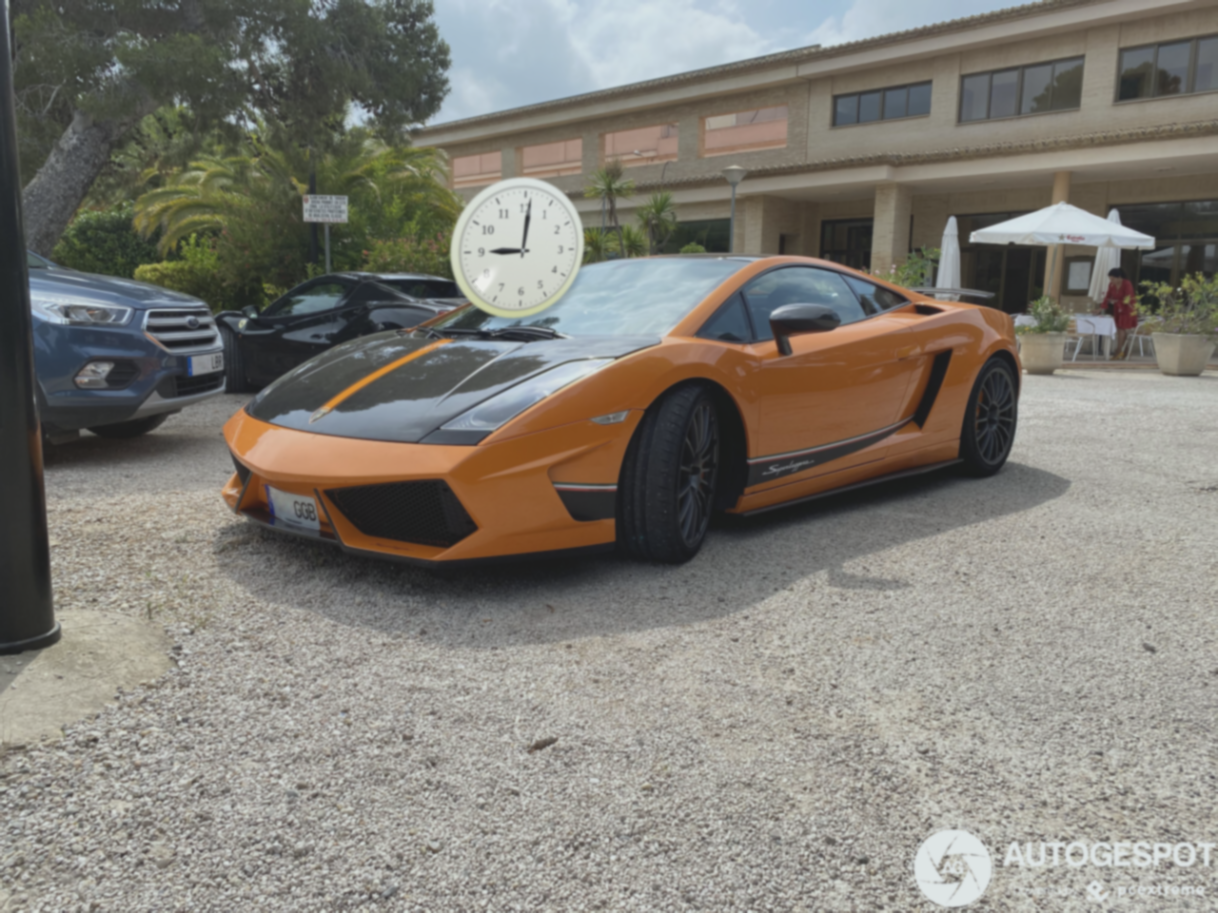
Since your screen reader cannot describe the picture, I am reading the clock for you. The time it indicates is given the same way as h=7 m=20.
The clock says h=9 m=1
